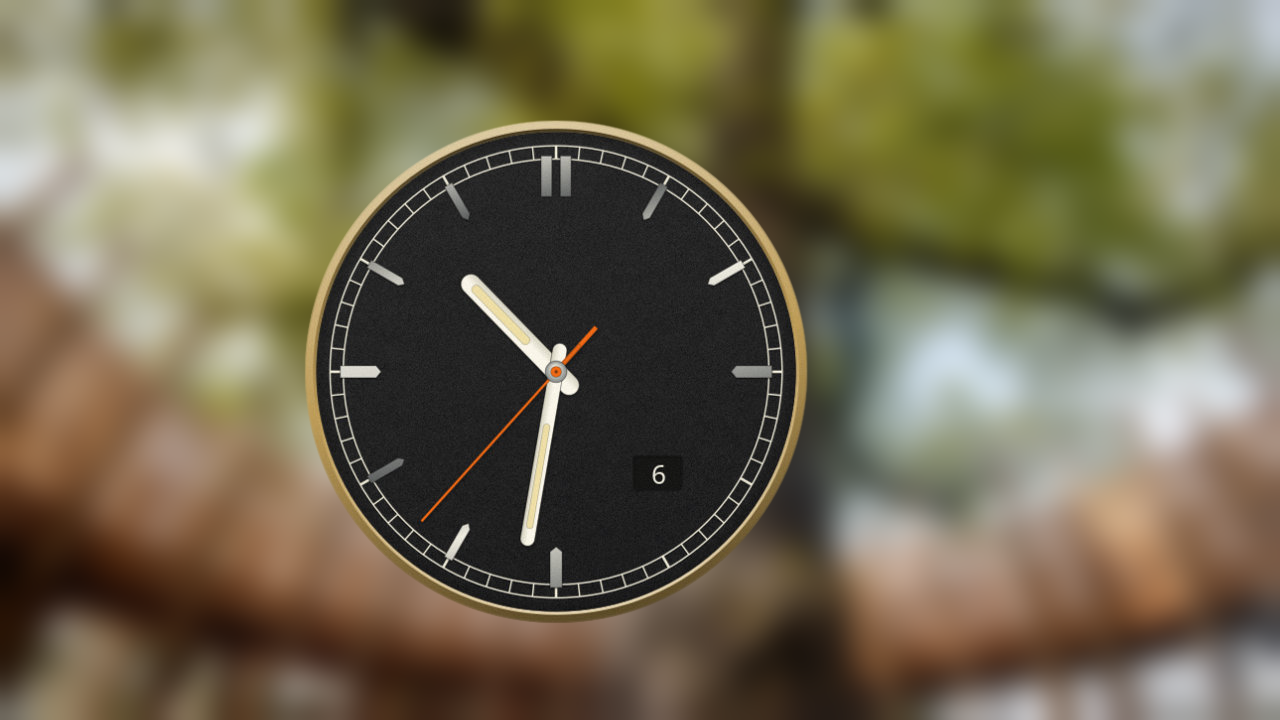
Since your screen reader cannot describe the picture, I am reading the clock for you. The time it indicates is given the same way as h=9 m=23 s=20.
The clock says h=10 m=31 s=37
